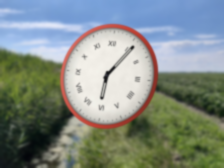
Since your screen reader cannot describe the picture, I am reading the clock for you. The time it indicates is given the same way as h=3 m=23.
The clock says h=6 m=6
